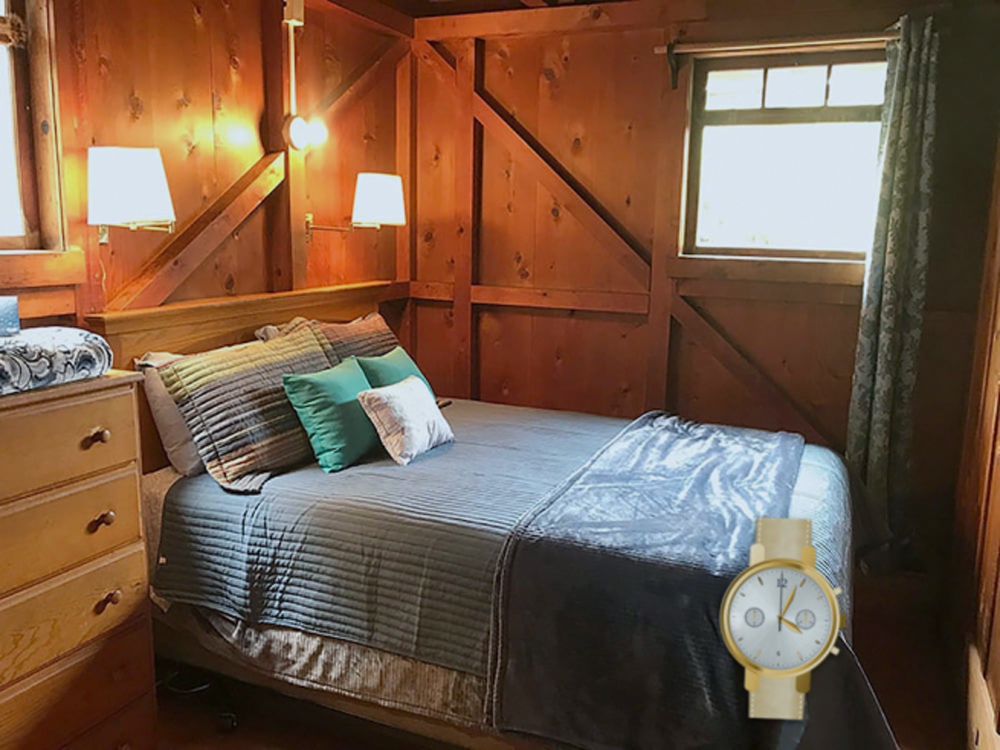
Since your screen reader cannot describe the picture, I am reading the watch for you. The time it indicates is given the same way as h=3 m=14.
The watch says h=4 m=4
